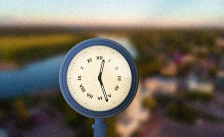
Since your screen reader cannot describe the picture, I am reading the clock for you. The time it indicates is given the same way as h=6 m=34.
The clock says h=12 m=27
